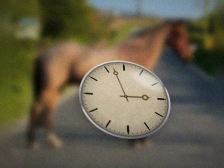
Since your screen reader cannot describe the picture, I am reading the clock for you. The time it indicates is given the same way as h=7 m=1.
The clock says h=2 m=57
